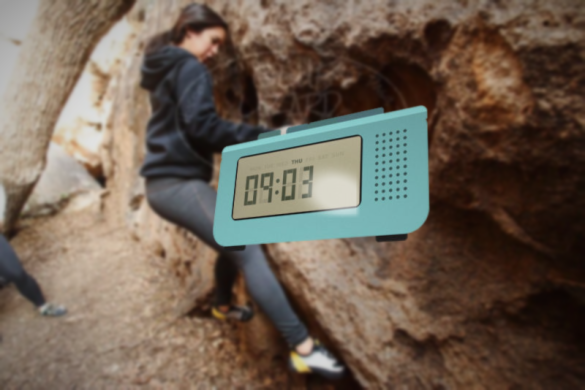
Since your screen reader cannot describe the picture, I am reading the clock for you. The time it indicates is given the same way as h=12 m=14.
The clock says h=9 m=3
